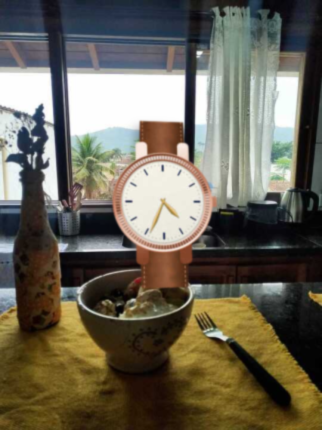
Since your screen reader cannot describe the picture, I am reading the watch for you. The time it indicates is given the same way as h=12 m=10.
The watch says h=4 m=34
